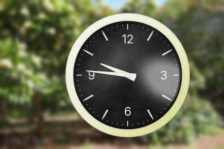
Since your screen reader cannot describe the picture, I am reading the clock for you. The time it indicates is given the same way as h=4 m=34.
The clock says h=9 m=46
